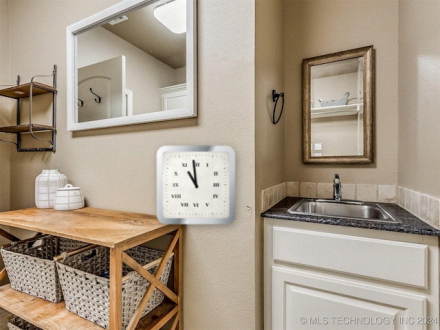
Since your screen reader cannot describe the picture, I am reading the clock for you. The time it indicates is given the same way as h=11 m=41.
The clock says h=10 m=59
